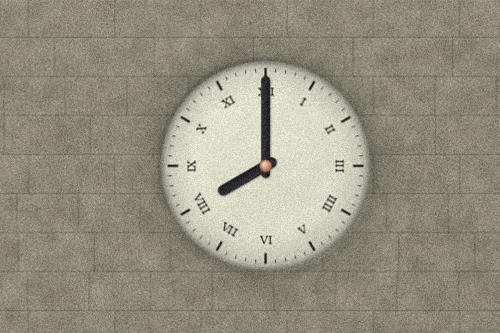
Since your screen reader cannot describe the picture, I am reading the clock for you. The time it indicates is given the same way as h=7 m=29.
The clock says h=8 m=0
